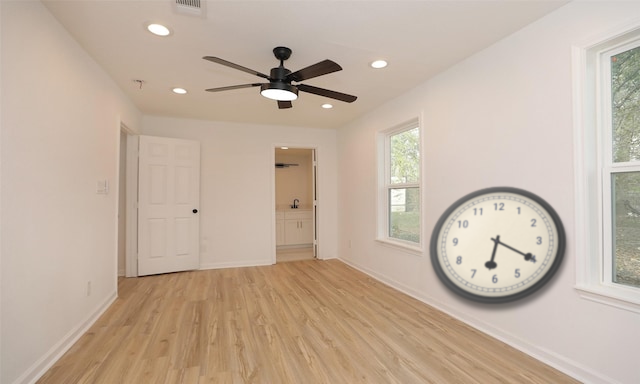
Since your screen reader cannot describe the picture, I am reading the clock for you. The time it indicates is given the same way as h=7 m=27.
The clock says h=6 m=20
